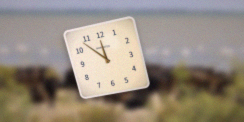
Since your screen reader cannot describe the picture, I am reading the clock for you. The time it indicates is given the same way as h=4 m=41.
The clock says h=11 m=53
